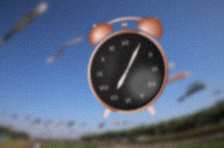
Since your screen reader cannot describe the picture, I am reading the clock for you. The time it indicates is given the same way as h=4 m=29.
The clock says h=7 m=5
